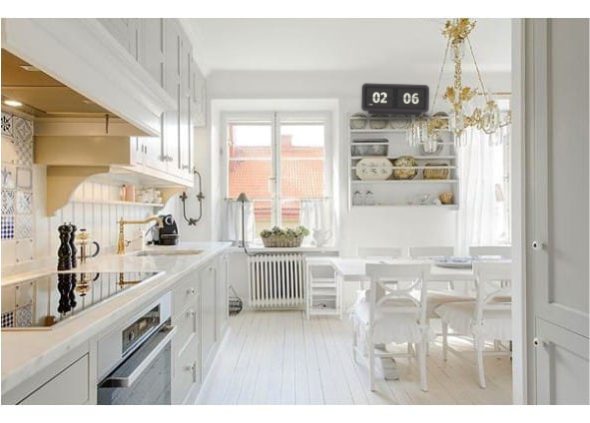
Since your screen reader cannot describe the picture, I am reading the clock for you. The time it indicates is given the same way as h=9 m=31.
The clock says h=2 m=6
